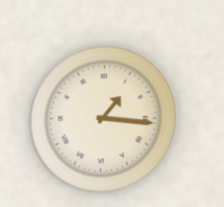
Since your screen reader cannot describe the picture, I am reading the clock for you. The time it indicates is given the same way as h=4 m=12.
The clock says h=1 m=16
